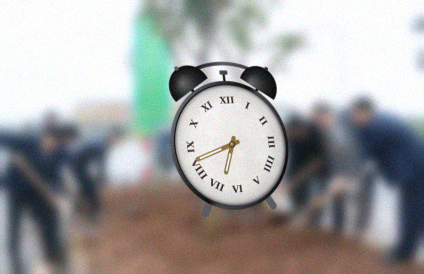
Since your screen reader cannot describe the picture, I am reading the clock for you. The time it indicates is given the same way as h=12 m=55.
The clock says h=6 m=42
